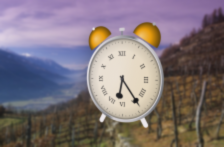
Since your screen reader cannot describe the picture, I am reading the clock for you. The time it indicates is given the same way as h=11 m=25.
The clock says h=6 m=24
